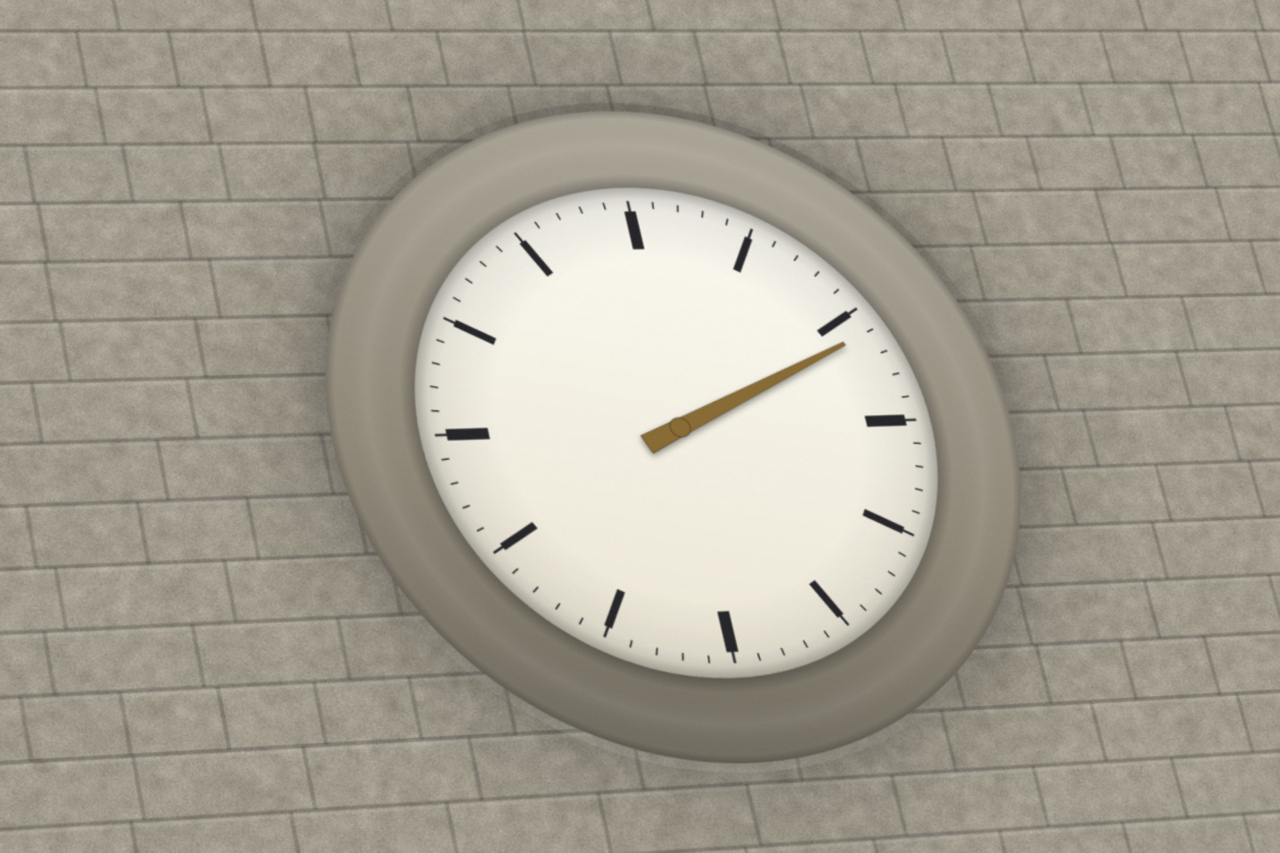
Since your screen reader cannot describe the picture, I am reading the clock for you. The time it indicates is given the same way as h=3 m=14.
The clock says h=2 m=11
